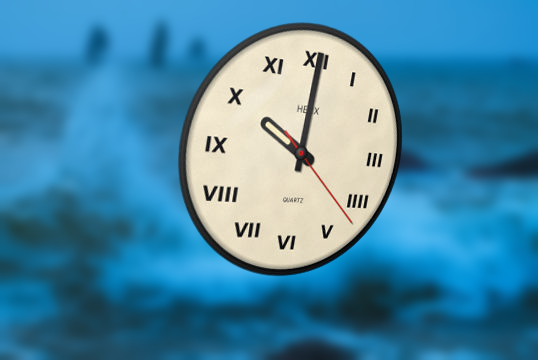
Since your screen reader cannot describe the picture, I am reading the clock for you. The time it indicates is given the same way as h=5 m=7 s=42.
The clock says h=10 m=0 s=22
